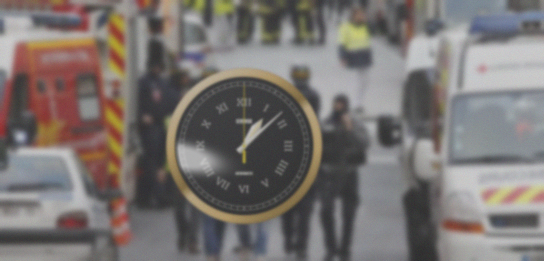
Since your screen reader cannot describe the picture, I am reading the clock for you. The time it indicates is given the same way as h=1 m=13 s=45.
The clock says h=1 m=8 s=0
